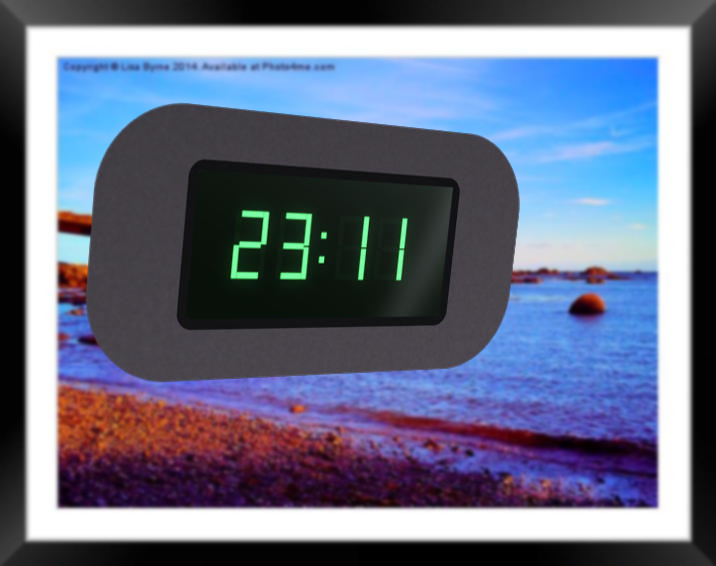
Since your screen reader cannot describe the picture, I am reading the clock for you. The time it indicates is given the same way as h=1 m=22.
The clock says h=23 m=11
